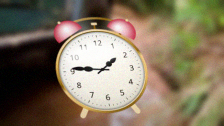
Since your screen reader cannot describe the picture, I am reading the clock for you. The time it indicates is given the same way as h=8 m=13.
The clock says h=1 m=46
